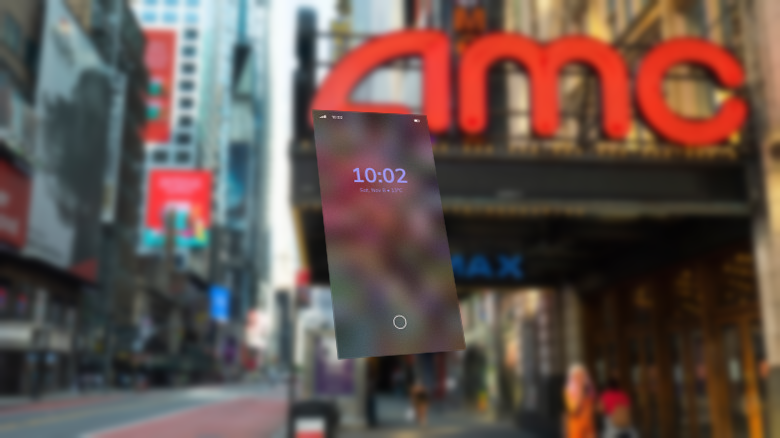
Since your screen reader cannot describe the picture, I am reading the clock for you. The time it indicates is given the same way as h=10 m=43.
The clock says h=10 m=2
